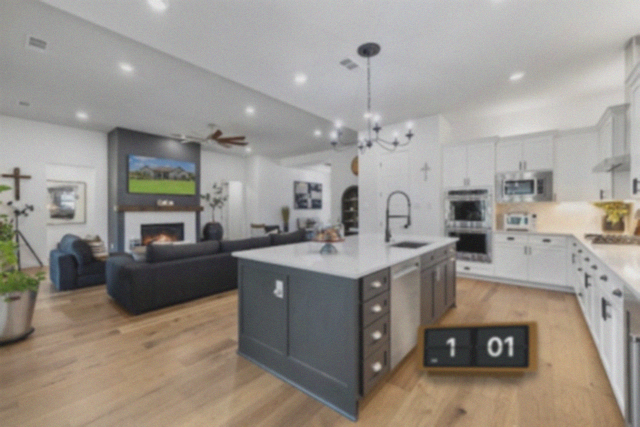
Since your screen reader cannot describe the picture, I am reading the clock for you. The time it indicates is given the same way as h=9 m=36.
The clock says h=1 m=1
